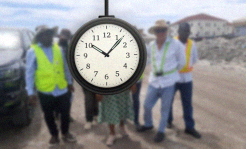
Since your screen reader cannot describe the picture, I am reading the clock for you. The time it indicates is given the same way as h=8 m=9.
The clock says h=10 m=7
